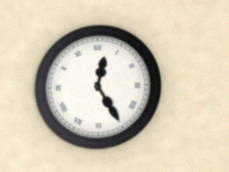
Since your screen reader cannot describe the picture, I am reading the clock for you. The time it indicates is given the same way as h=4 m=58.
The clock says h=12 m=25
